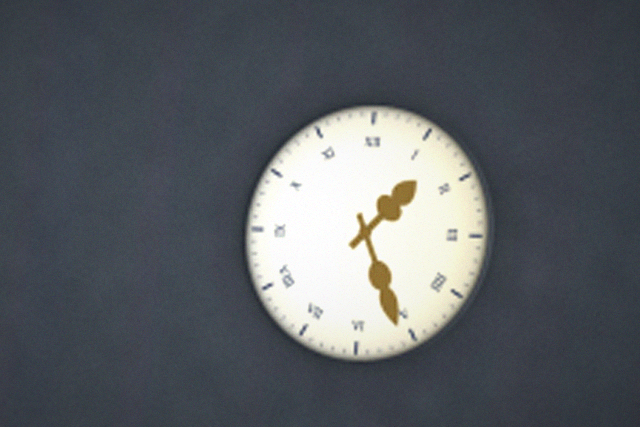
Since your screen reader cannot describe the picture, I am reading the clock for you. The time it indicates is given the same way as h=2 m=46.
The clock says h=1 m=26
